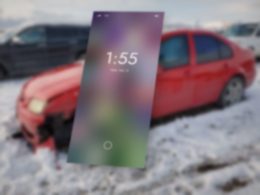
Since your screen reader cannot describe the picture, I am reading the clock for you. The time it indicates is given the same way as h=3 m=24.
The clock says h=1 m=55
